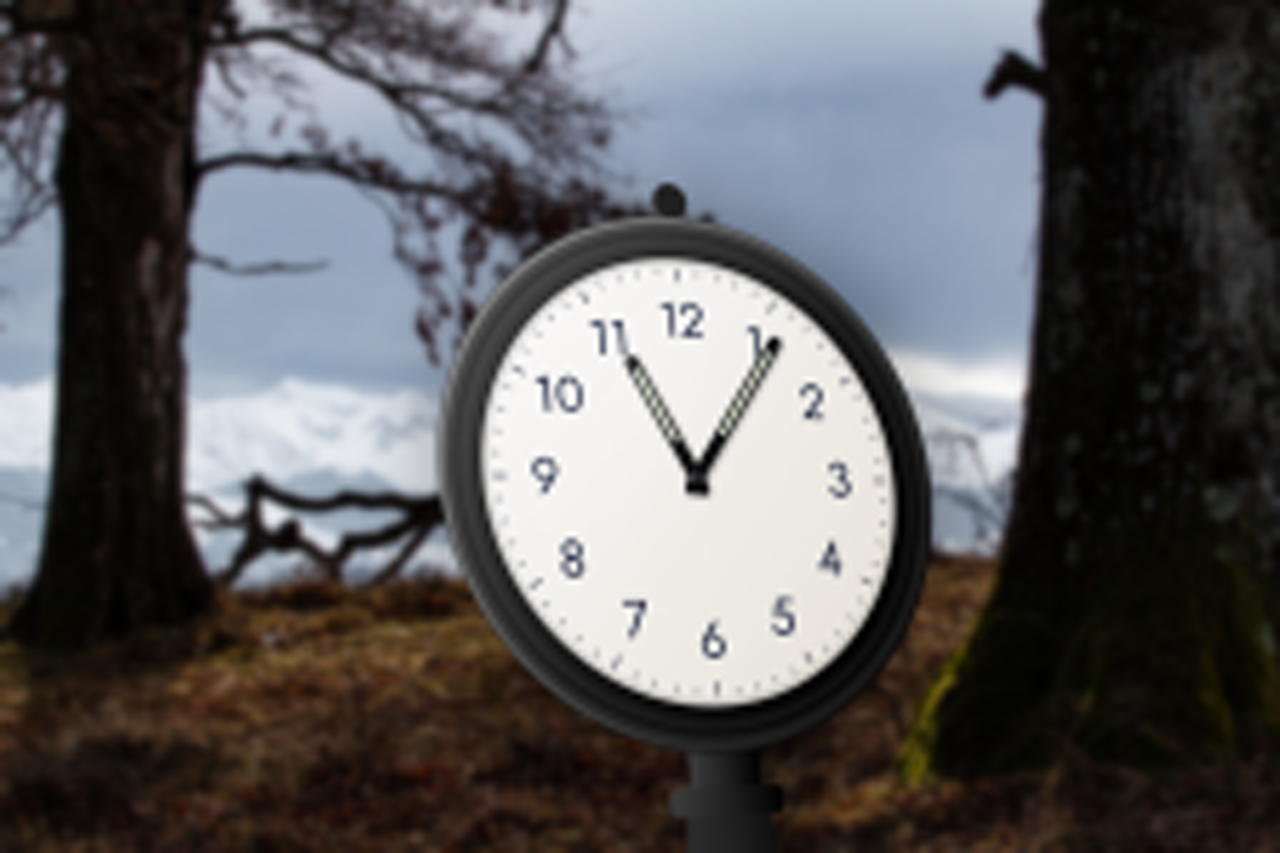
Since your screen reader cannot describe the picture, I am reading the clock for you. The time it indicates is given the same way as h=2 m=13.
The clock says h=11 m=6
